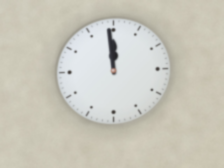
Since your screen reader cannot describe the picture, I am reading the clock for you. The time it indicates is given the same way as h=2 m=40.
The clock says h=11 m=59
